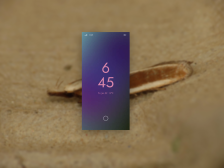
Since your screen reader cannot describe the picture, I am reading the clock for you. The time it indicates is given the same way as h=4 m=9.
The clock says h=6 m=45
